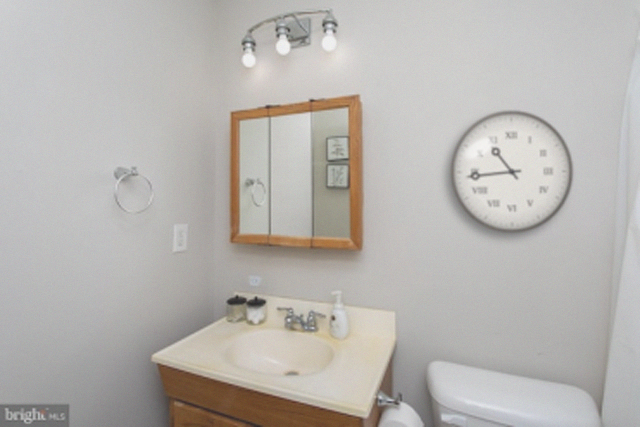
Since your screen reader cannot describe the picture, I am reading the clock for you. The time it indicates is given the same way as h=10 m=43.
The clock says h=10 m=44
